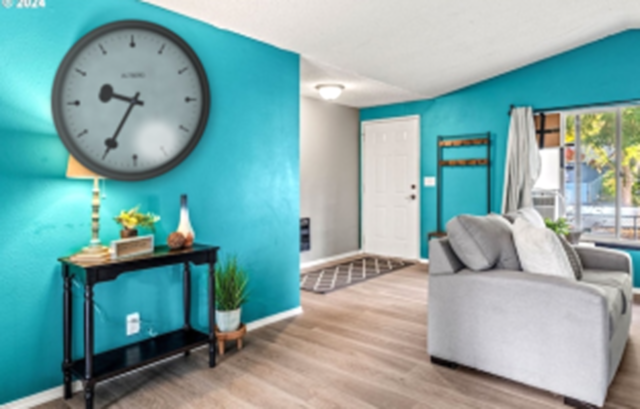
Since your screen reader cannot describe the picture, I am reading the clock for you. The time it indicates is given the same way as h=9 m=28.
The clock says h=9 m=35
